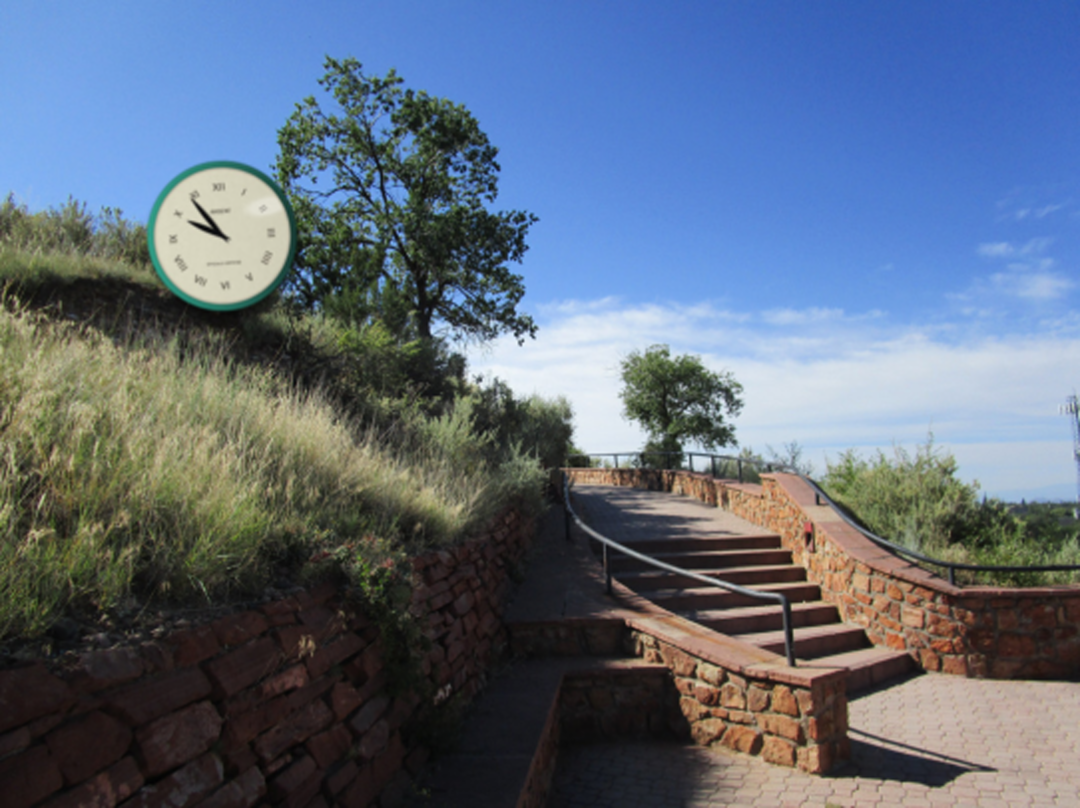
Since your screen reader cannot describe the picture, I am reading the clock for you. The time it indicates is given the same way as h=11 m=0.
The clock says h=9 m=54
